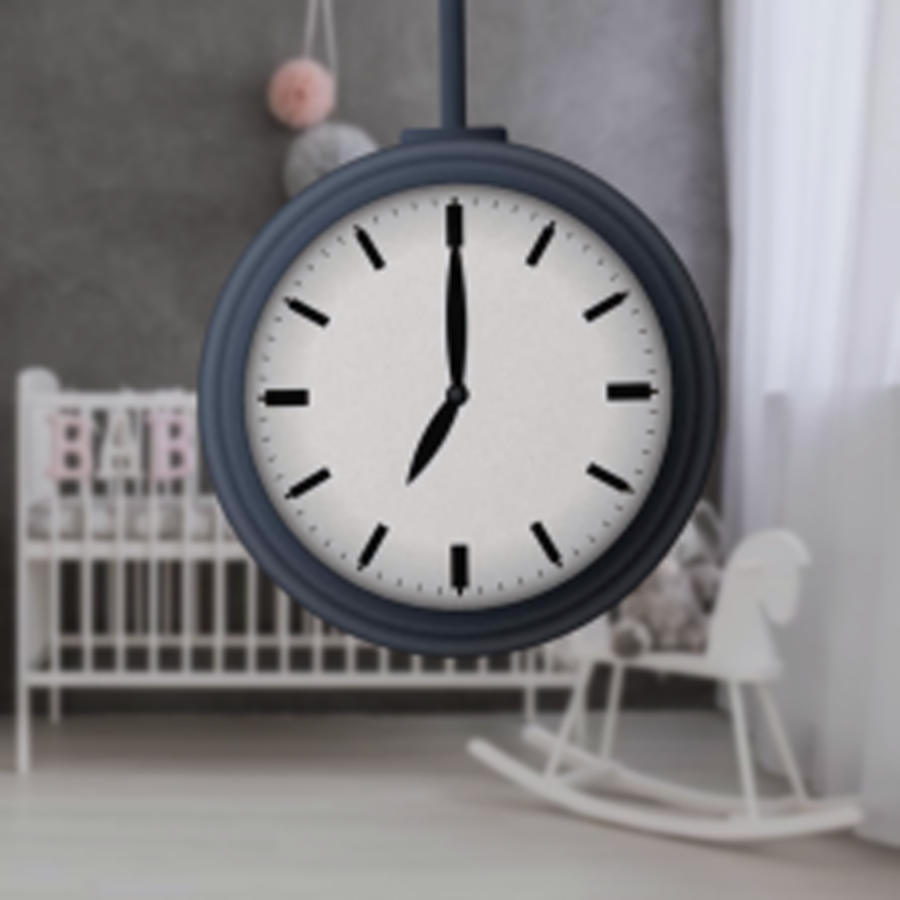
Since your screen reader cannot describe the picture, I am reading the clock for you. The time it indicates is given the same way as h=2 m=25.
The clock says h=7 m=0
